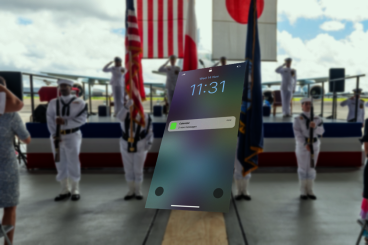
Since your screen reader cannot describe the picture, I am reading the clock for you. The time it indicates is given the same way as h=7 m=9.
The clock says h=11 m=31
